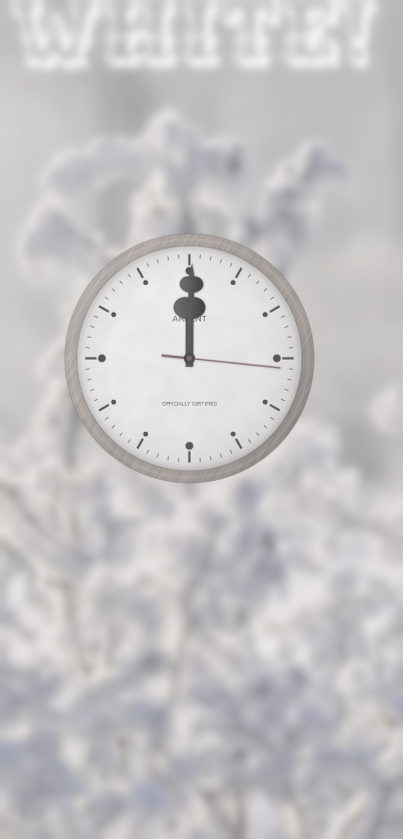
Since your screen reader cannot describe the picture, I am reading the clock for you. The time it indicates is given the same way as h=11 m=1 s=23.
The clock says h=12 m=0 s=16
